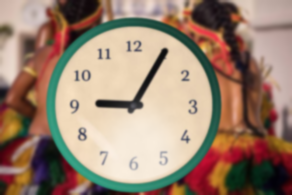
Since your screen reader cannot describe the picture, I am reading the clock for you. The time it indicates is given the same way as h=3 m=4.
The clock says h=9 m=5
